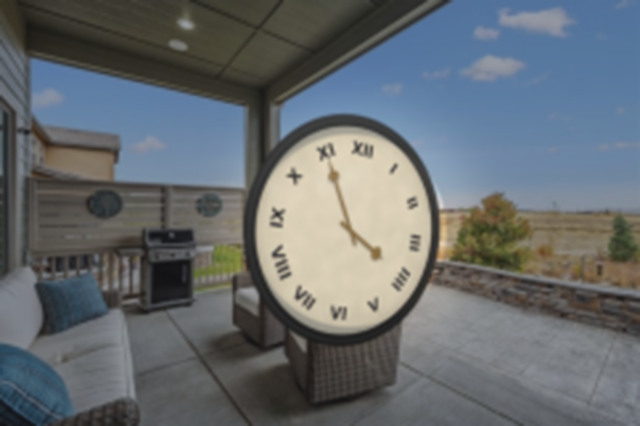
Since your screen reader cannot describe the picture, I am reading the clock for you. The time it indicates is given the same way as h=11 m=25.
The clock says h=3 m=55
